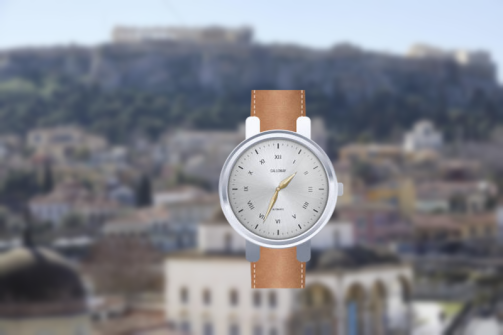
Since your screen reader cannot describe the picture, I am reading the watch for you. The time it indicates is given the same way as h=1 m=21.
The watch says h=1 m=34
